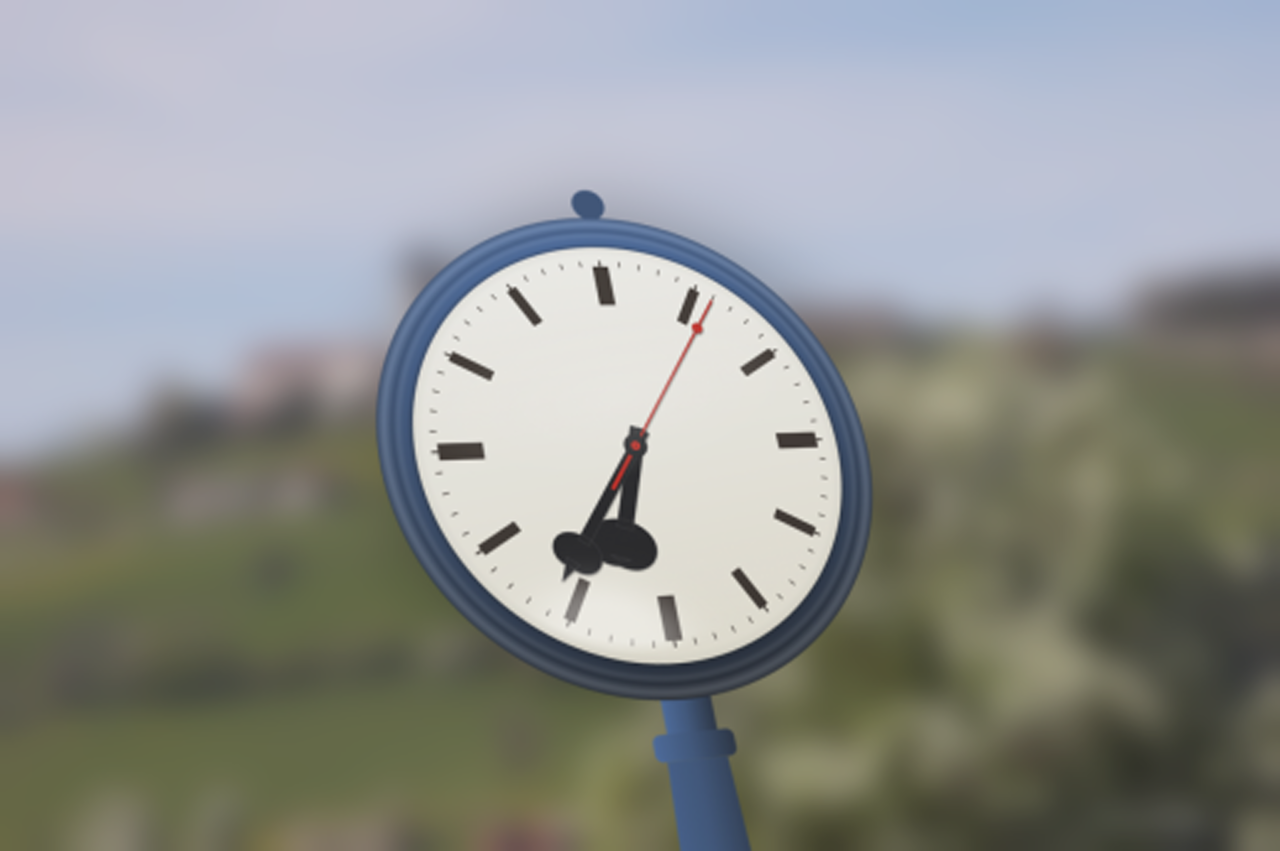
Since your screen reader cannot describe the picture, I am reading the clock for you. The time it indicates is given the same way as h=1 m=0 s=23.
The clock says h=6 m=36 s=6
